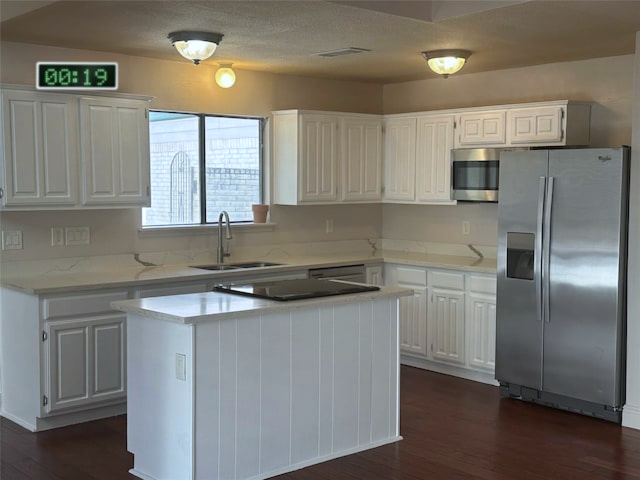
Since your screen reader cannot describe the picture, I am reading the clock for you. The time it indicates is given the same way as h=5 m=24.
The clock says h=0 m=19
